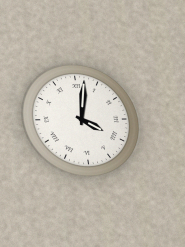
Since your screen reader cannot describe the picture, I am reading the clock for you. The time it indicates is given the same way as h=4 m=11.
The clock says h=4 m=2
